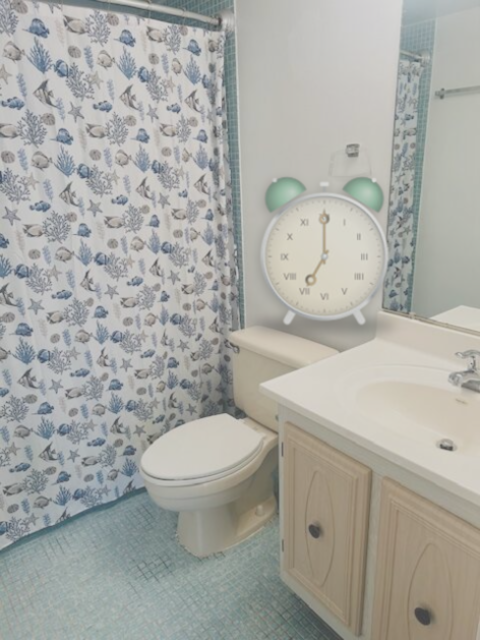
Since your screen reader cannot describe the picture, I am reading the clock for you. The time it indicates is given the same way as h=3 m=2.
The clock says h=7 m=0
